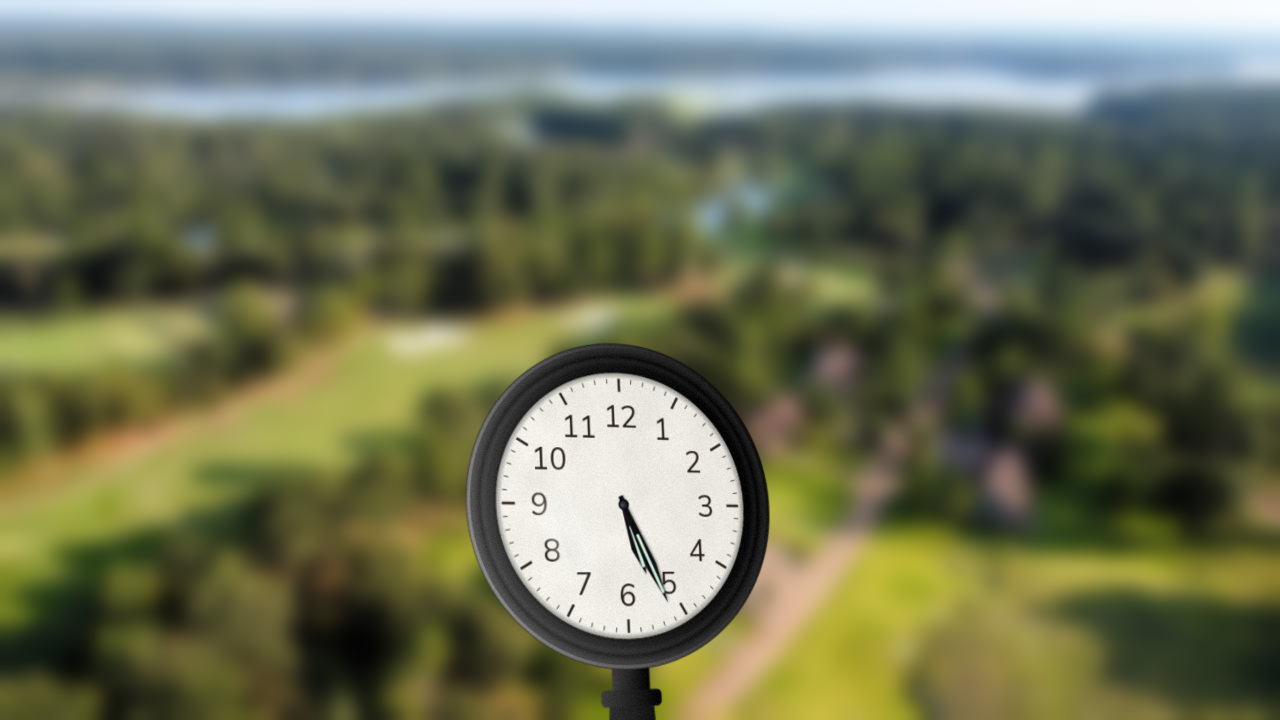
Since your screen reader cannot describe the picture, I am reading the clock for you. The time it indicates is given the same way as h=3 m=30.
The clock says h=5 m=26
